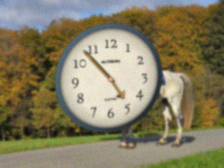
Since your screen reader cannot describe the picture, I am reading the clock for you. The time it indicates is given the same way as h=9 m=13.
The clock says h=4 m=53
